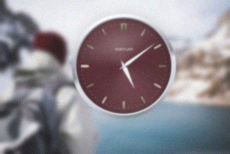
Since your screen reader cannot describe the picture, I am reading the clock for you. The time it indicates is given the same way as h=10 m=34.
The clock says h=5 m=9
